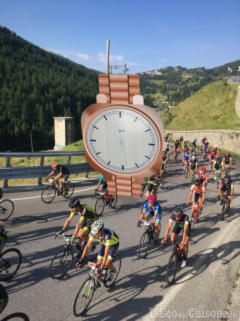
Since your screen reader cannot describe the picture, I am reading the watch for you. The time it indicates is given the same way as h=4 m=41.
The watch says h=11 m=28
